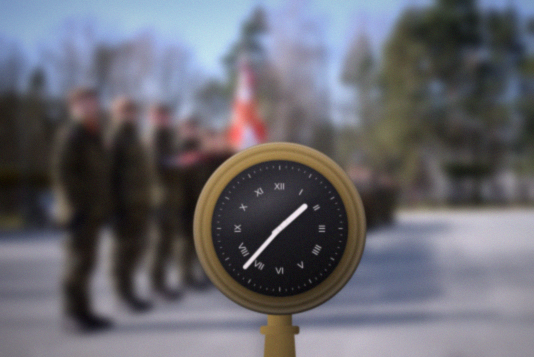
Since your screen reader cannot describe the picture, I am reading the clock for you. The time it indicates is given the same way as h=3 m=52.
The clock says h=1 m=37
